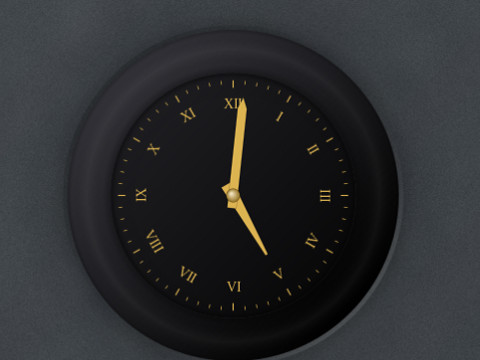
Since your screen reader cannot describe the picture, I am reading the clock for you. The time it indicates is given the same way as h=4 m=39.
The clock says h=5 m=1
